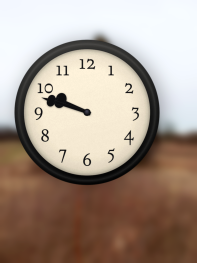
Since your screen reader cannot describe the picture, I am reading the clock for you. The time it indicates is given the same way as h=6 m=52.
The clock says h=9 m=48
